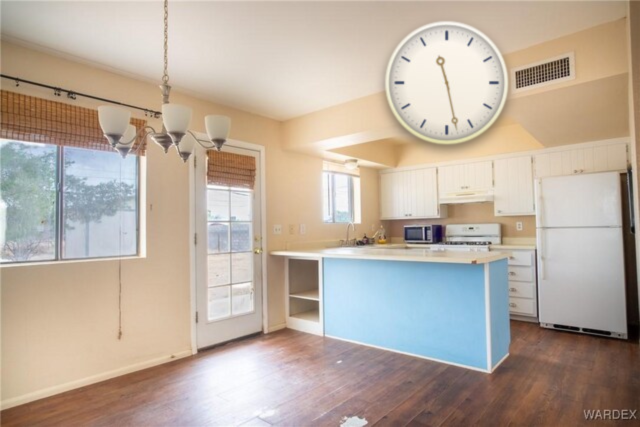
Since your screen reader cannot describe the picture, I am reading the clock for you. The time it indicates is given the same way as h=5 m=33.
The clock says h=11 m=28
